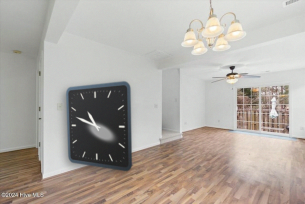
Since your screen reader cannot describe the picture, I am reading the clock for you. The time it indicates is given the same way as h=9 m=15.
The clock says h=10 m=48
